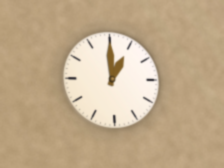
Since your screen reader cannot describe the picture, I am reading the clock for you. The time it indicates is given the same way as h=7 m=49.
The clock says h=1 m=0
